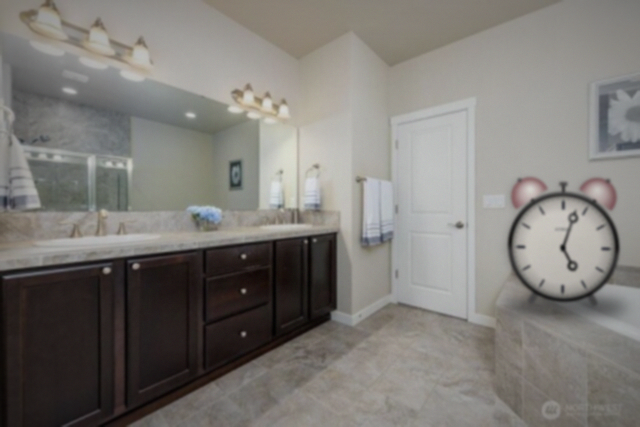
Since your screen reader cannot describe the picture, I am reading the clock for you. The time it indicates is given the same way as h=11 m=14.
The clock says h=5 m=3
